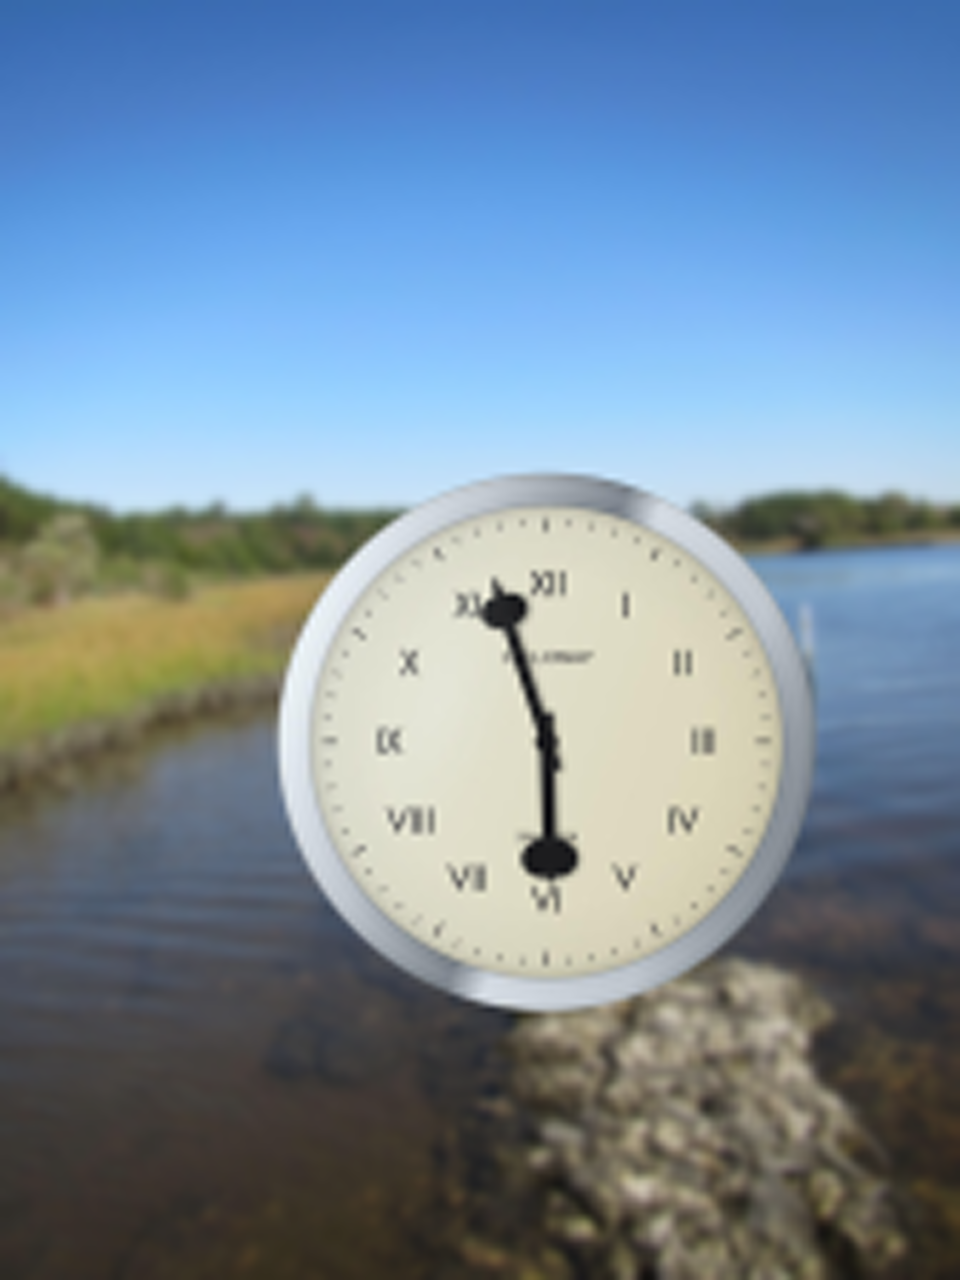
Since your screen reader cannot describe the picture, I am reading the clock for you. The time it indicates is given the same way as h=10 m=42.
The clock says h=5 m=57
